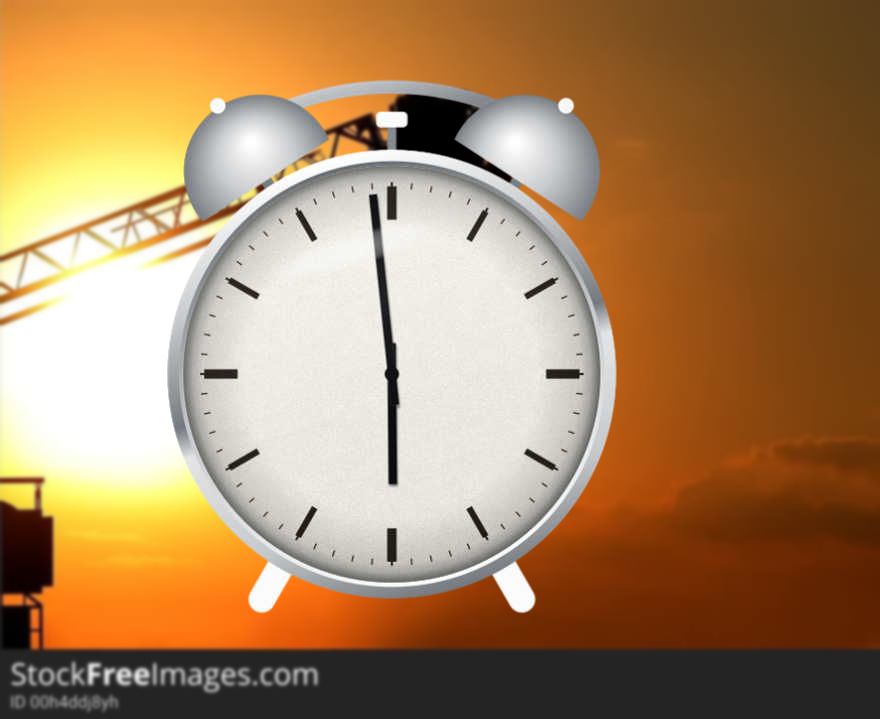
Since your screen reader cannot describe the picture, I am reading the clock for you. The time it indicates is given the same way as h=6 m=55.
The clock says h=5 m=59
